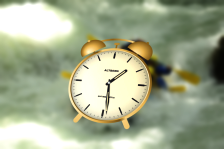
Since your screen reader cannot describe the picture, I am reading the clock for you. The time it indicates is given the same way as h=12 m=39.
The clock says h=1 m=29
